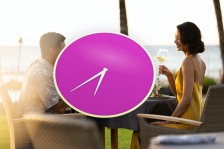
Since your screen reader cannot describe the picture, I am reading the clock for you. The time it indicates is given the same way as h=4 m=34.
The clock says h=6 m=39
